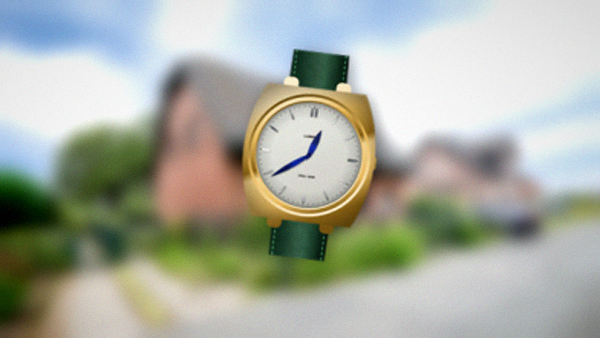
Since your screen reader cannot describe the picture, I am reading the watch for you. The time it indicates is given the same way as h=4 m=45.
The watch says h=12 m=39
